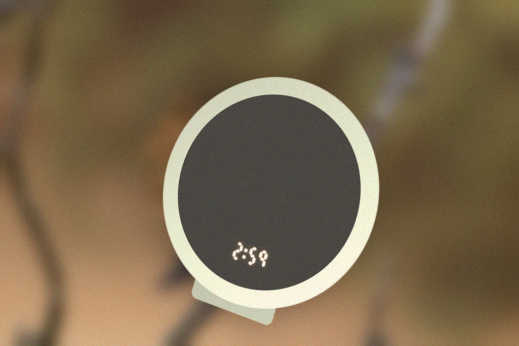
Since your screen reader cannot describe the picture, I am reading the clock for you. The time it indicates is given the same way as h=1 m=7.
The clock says h=2 m=59
